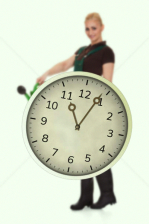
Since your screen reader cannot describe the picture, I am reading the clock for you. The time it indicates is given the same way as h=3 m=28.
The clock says h=11 m=4
